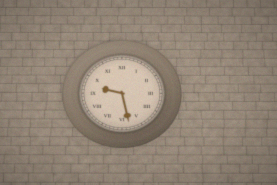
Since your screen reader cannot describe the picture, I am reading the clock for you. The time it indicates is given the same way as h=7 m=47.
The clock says h=9 m=28
